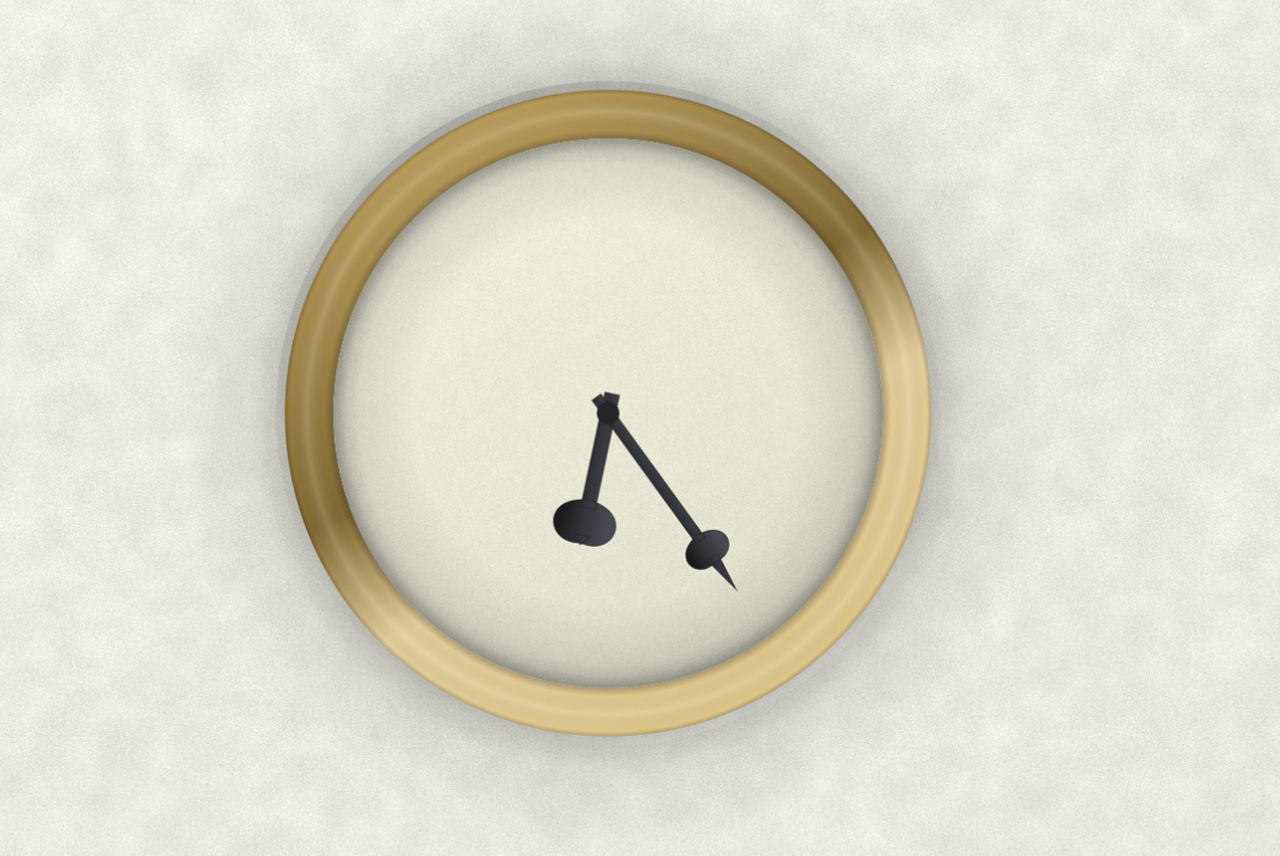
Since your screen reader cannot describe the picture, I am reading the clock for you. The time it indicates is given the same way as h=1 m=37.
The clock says h=6 m=24
